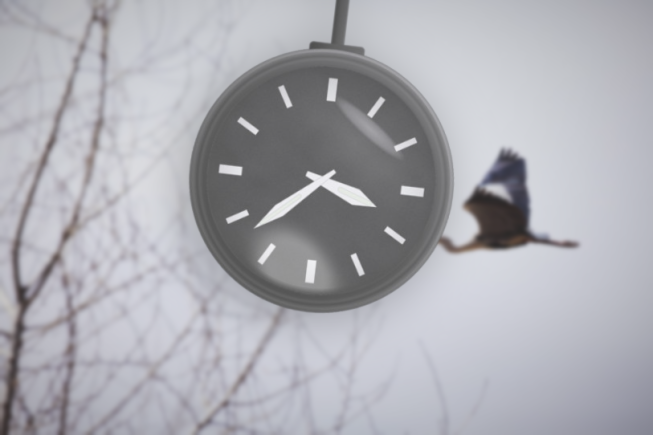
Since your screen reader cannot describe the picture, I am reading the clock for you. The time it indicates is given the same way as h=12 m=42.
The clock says h=3 m=38
